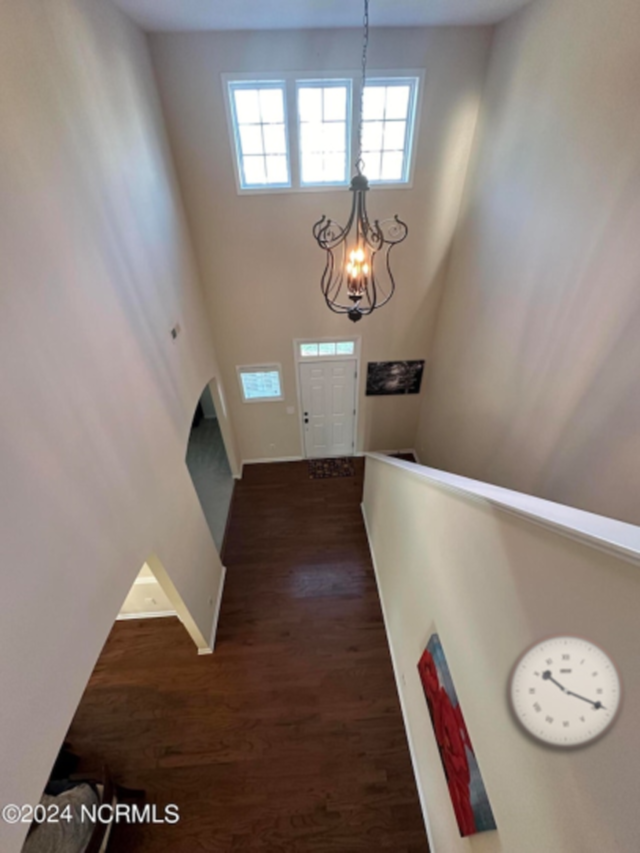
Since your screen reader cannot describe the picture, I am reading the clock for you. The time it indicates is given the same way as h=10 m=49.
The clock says h=10 m=19
